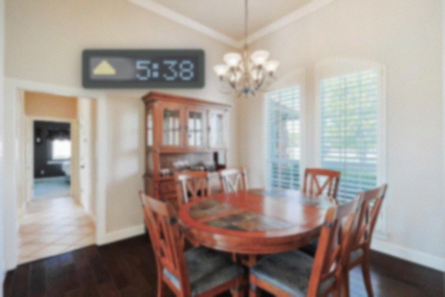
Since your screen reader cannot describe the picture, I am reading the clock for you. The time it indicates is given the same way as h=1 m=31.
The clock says h=5 m=38
